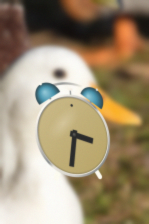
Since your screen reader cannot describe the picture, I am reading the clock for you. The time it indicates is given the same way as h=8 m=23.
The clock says h=3 m=32
